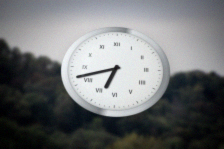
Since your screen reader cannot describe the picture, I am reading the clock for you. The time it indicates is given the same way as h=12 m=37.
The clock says h=6 m=42
